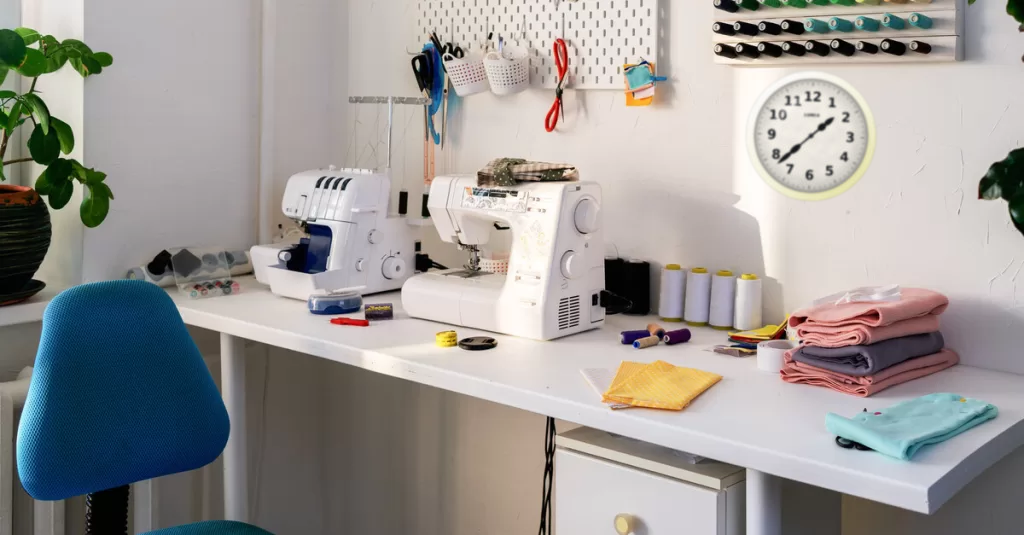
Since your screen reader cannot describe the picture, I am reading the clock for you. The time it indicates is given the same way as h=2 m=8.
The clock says h=1 m=38
